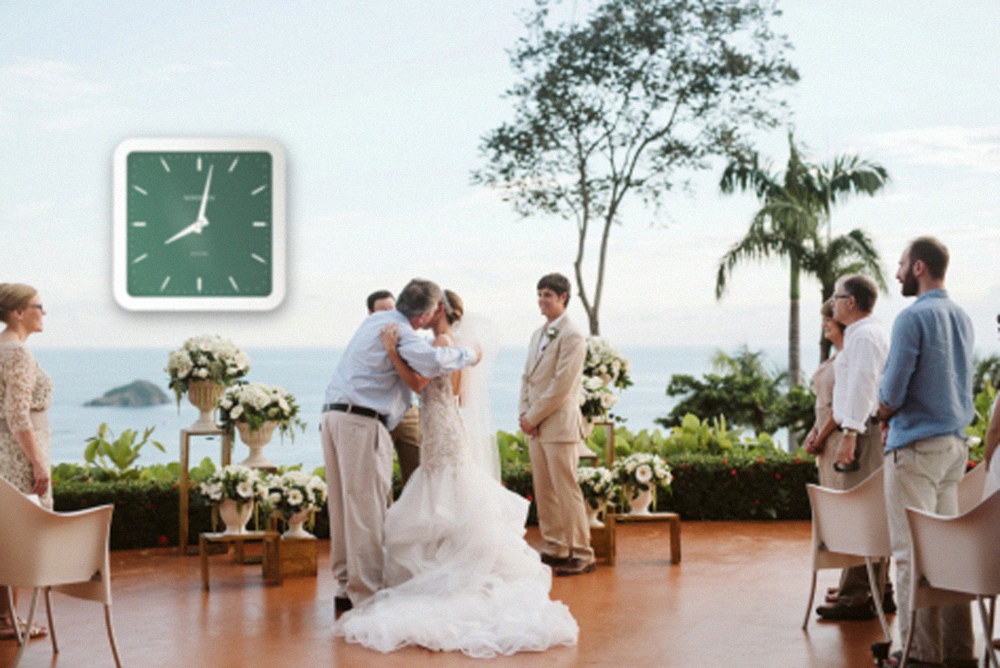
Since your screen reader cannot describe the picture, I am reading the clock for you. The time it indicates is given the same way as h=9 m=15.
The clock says h=8 m=2
